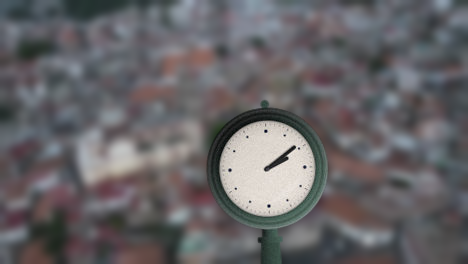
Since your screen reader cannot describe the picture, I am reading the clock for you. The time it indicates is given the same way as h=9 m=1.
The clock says h=2 m=9
